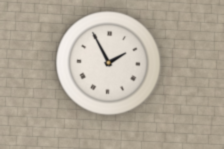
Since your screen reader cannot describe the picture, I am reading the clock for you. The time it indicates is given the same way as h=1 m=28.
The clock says h=1 m=55
